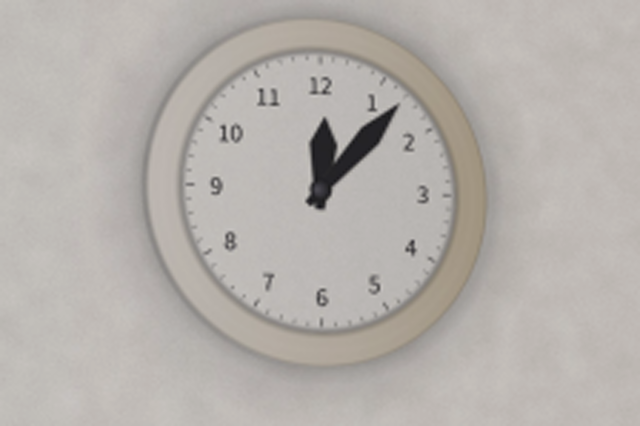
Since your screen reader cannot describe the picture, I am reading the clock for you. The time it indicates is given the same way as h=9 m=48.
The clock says h=12 m=7
